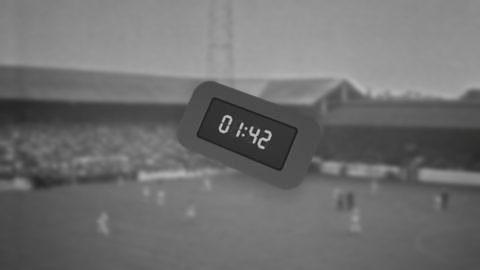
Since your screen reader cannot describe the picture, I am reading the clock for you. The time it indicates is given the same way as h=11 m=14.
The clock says h=1 m=42
